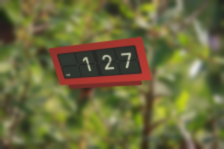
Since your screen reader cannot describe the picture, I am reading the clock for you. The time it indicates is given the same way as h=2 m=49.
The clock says h=1 m=27
